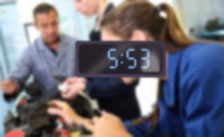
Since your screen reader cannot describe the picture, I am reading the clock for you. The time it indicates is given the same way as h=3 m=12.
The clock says h=5 m=53
